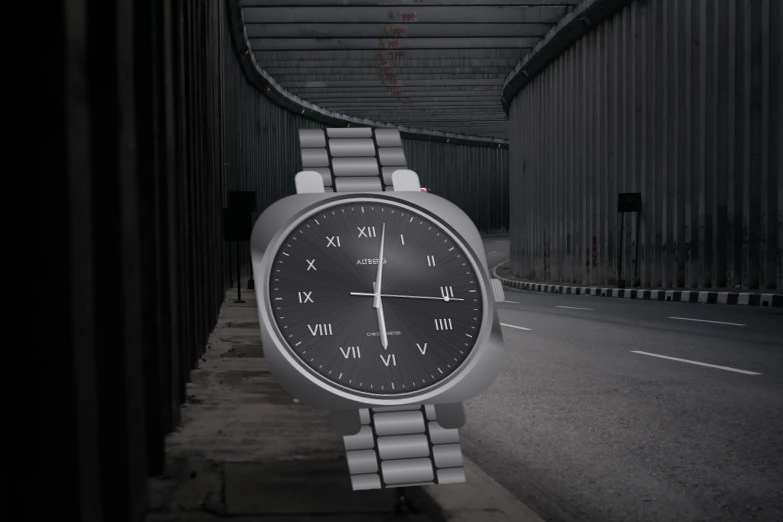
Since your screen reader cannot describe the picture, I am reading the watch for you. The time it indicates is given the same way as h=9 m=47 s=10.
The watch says h=6 m=2 s=16
